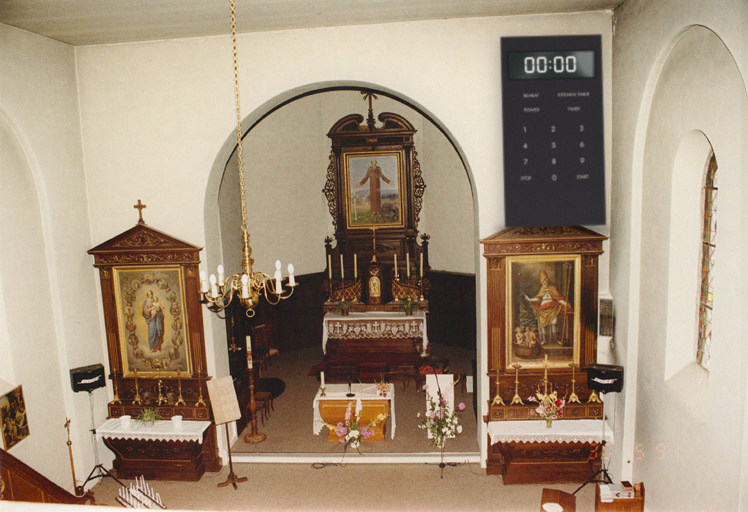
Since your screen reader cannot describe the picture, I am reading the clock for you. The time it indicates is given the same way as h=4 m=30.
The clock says h=0 m=0
